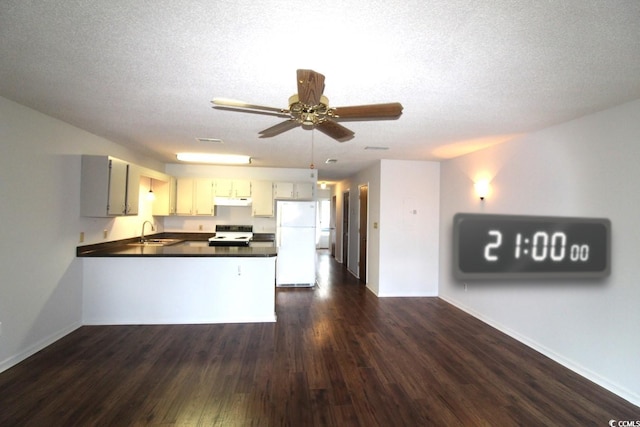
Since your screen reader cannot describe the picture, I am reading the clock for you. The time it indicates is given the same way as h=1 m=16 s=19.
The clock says h=21 m=0 s=0
